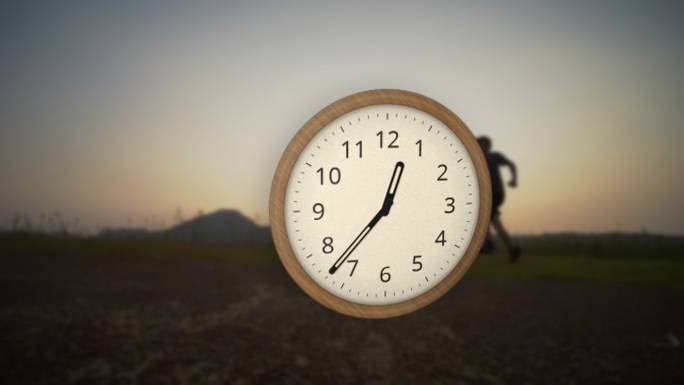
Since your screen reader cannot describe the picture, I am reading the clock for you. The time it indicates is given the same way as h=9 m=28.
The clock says h=12 m=37
